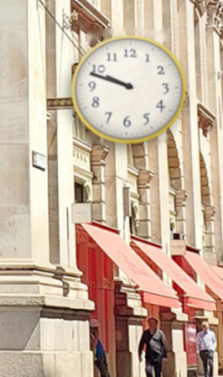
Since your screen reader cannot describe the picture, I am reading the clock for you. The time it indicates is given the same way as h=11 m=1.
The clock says h=9 m=48
